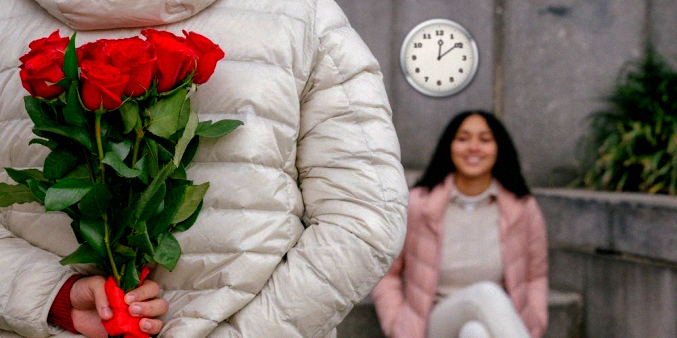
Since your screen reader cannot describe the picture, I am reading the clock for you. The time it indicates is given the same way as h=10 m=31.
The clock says h=12 m=9
